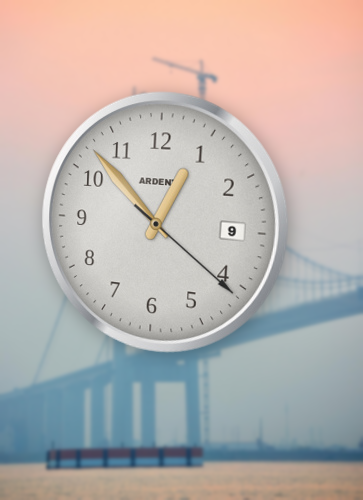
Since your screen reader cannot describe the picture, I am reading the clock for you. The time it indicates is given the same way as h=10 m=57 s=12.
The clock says h=12 m=52 s=21
